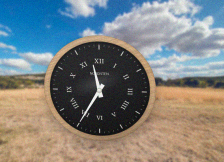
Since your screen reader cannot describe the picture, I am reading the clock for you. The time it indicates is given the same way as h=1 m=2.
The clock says h=11 m=35
